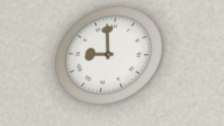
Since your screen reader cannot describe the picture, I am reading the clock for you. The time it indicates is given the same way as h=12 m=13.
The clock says h=8 m=58
